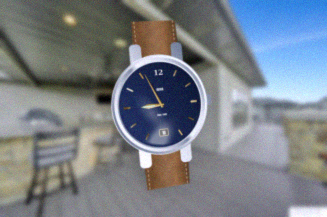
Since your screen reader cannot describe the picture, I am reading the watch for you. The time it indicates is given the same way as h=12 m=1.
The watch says h=8 m=56
